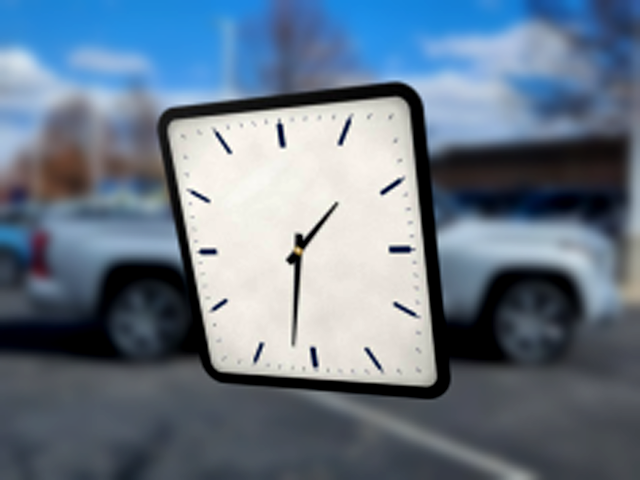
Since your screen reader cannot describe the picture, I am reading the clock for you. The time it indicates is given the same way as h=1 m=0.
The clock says h=1 m=32
